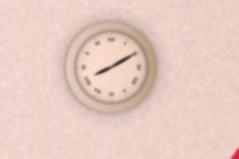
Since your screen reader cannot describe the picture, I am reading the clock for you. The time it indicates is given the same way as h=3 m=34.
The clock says h=8 m=10
